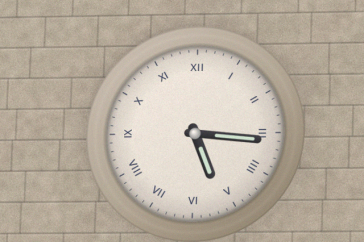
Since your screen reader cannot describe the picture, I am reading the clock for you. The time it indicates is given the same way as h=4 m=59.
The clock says h=5 m=16
